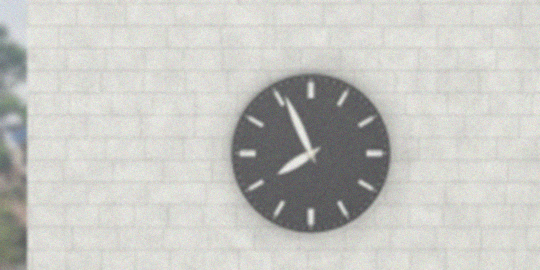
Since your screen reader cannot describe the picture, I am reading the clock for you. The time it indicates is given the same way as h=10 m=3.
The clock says h=7 m=56
